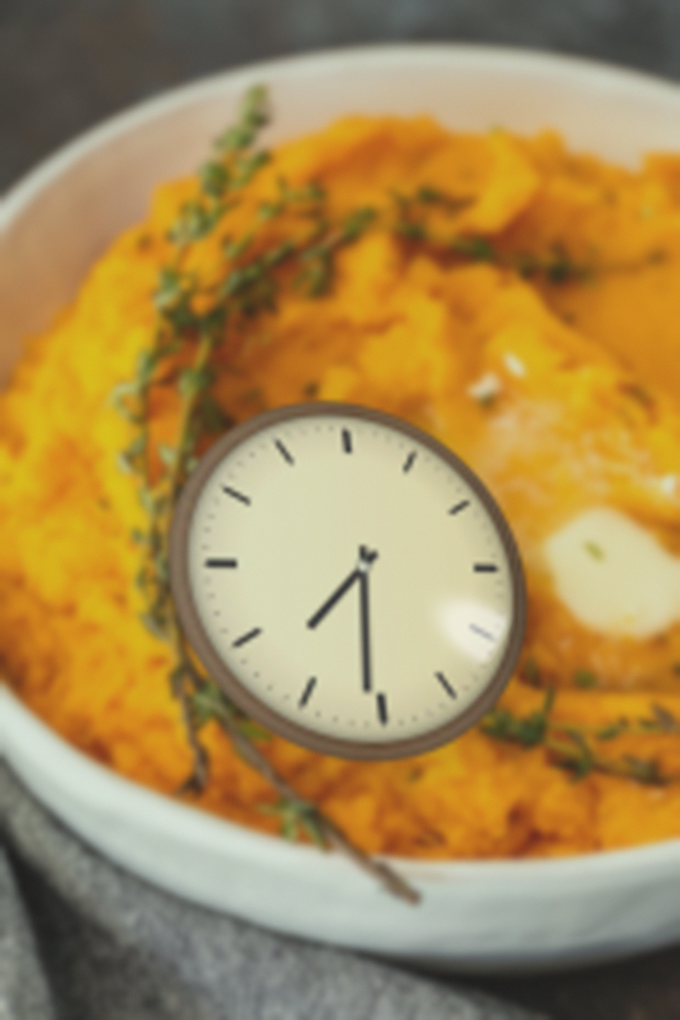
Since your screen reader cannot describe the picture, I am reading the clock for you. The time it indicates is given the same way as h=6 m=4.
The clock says h=7 m=31
